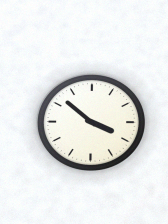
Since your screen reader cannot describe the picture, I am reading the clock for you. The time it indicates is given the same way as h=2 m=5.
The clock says h=3 m=52
